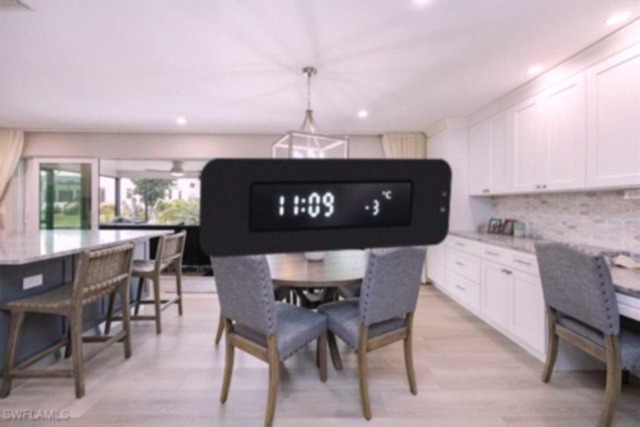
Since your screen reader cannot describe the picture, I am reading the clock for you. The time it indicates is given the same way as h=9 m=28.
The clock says h=11 m=9
